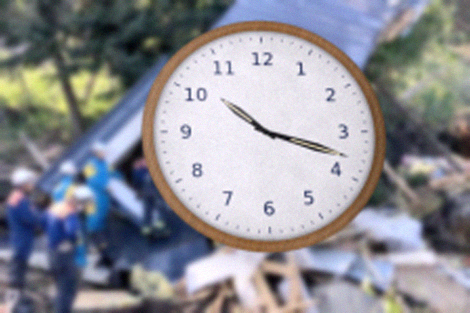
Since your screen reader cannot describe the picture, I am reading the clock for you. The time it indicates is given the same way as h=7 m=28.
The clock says h=10 m=18
